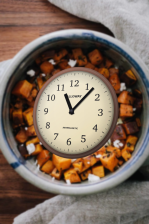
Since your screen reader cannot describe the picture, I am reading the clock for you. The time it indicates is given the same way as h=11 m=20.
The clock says h=11 m=7
